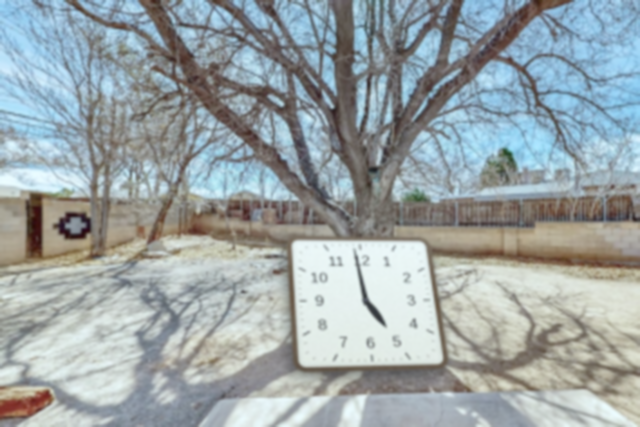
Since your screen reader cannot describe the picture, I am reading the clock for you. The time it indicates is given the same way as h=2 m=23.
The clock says h=4 m=59
